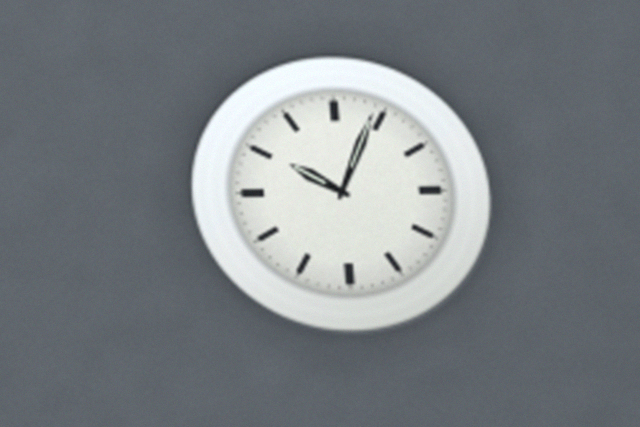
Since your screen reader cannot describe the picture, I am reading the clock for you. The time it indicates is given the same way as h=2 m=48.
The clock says h=10 m=4
